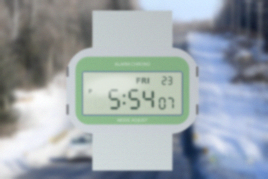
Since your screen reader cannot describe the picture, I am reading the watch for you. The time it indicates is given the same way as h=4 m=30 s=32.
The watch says h=5 m=54 s=7
